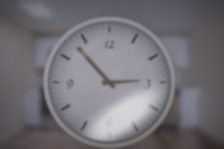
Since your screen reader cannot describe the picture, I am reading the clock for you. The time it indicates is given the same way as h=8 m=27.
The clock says h=2 m=53
